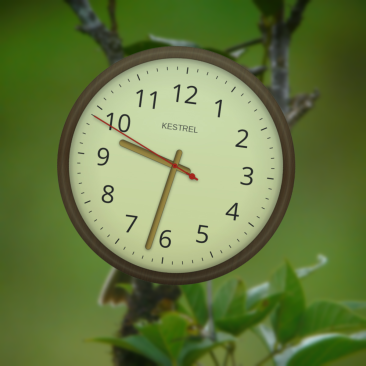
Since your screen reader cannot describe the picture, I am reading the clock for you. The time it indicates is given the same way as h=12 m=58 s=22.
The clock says h=9 m=31 s=49
